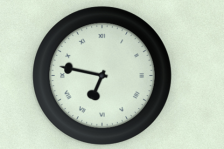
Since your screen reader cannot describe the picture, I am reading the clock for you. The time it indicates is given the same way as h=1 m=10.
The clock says h=6 m=47
